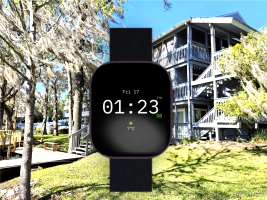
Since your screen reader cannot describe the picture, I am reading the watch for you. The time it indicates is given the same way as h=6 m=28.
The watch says h=1 m=23
